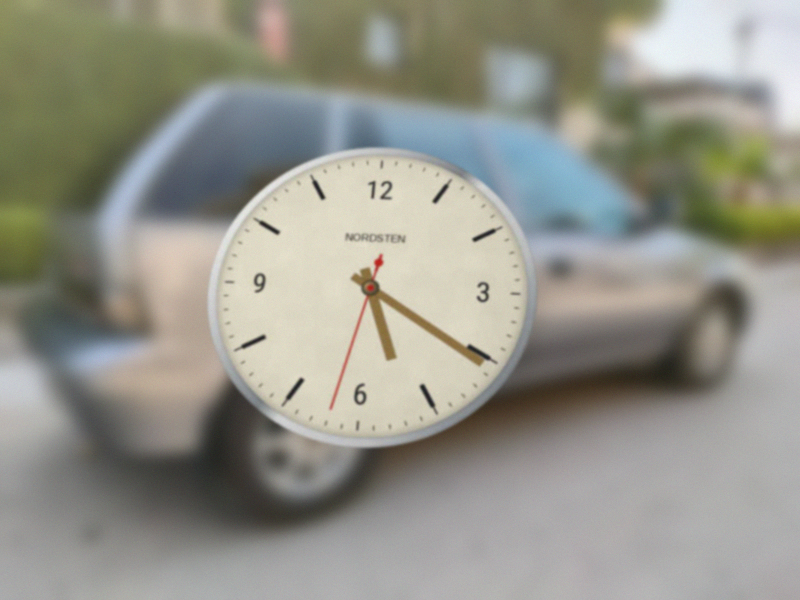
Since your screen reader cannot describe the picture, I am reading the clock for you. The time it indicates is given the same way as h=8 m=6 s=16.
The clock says h=5 m=20 s=32
